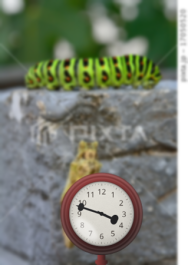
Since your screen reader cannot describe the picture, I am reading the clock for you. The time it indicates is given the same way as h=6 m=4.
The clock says h=3 m=48
